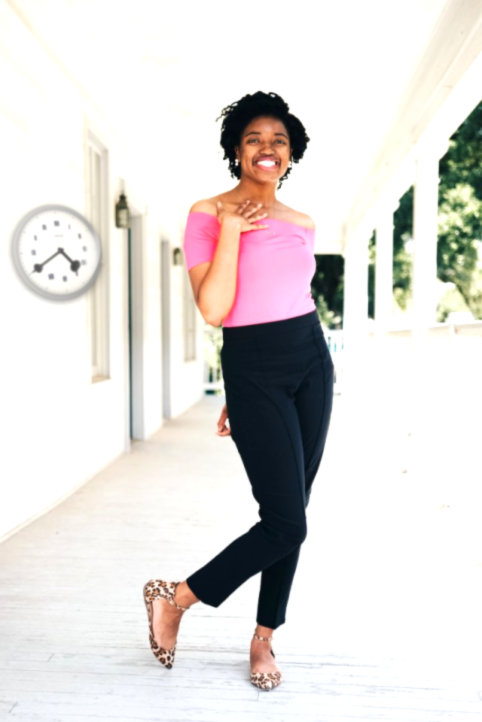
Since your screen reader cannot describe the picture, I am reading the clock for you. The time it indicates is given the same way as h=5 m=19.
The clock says h=4 m=40
